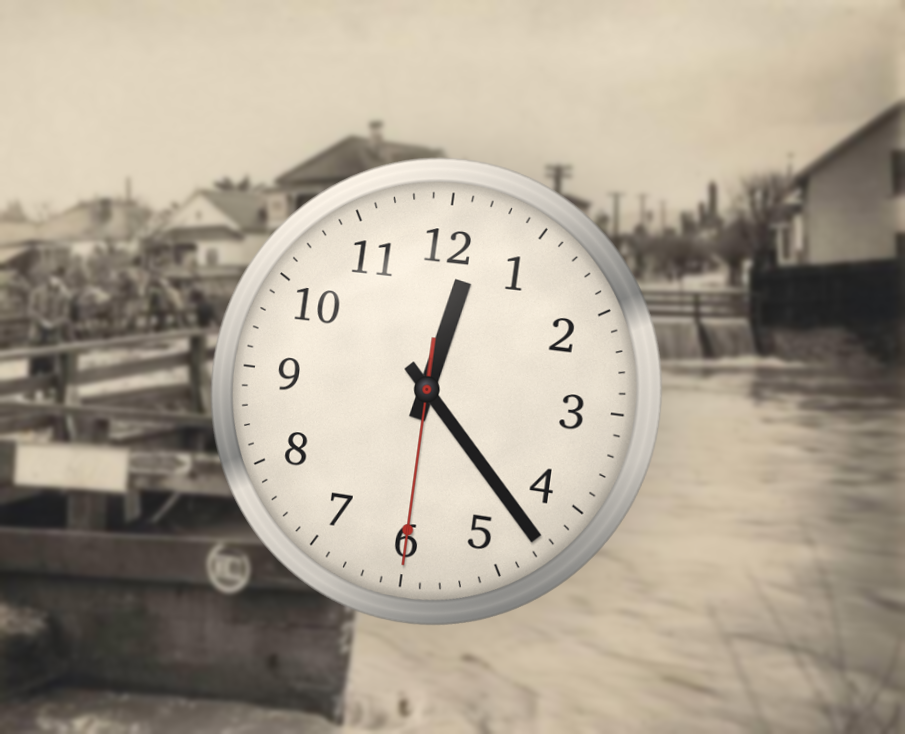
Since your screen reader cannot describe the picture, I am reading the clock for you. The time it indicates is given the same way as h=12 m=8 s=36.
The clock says h=12 m=22 s=30
